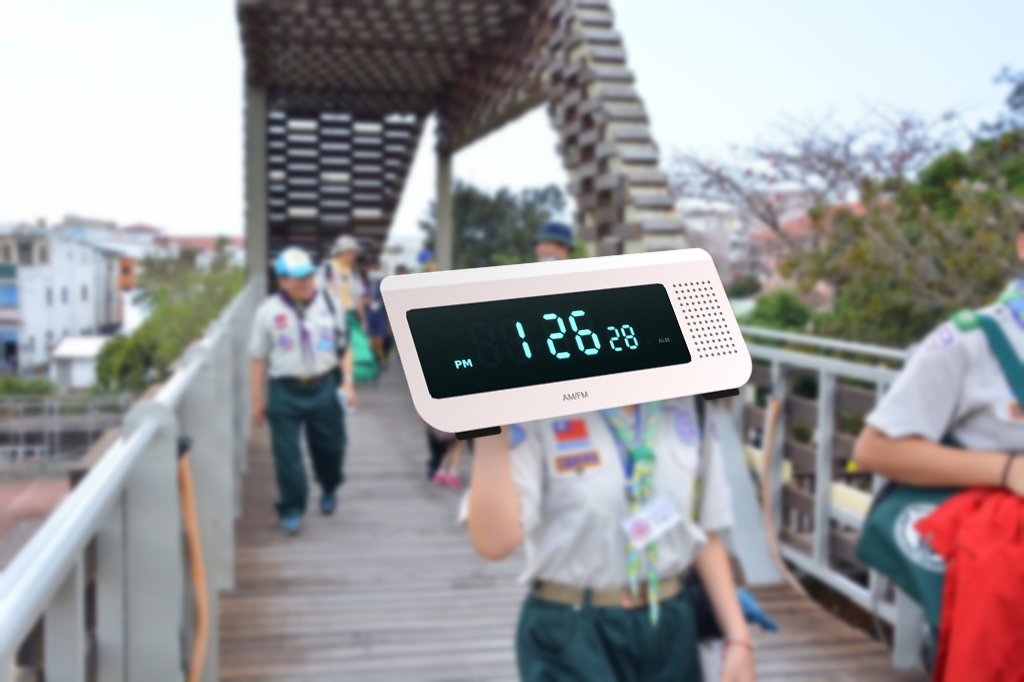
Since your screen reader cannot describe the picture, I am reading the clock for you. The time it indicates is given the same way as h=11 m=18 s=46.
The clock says h=1 m=26 s=28
